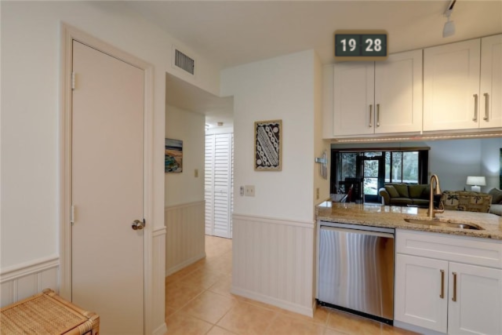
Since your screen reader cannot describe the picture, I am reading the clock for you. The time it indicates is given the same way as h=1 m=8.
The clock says h=19 m=28
